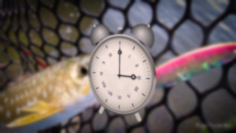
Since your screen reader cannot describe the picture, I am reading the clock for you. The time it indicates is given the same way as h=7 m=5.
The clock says h=3 m=0
